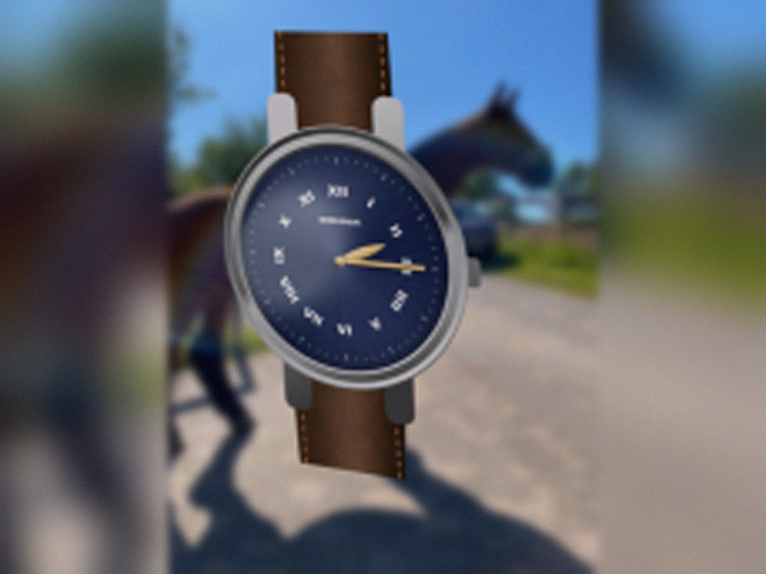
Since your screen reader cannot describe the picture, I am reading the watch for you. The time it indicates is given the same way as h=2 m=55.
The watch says h=2 m=15
